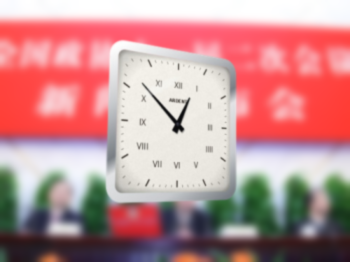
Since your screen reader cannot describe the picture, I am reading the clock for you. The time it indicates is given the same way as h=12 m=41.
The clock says h=12 m=52
